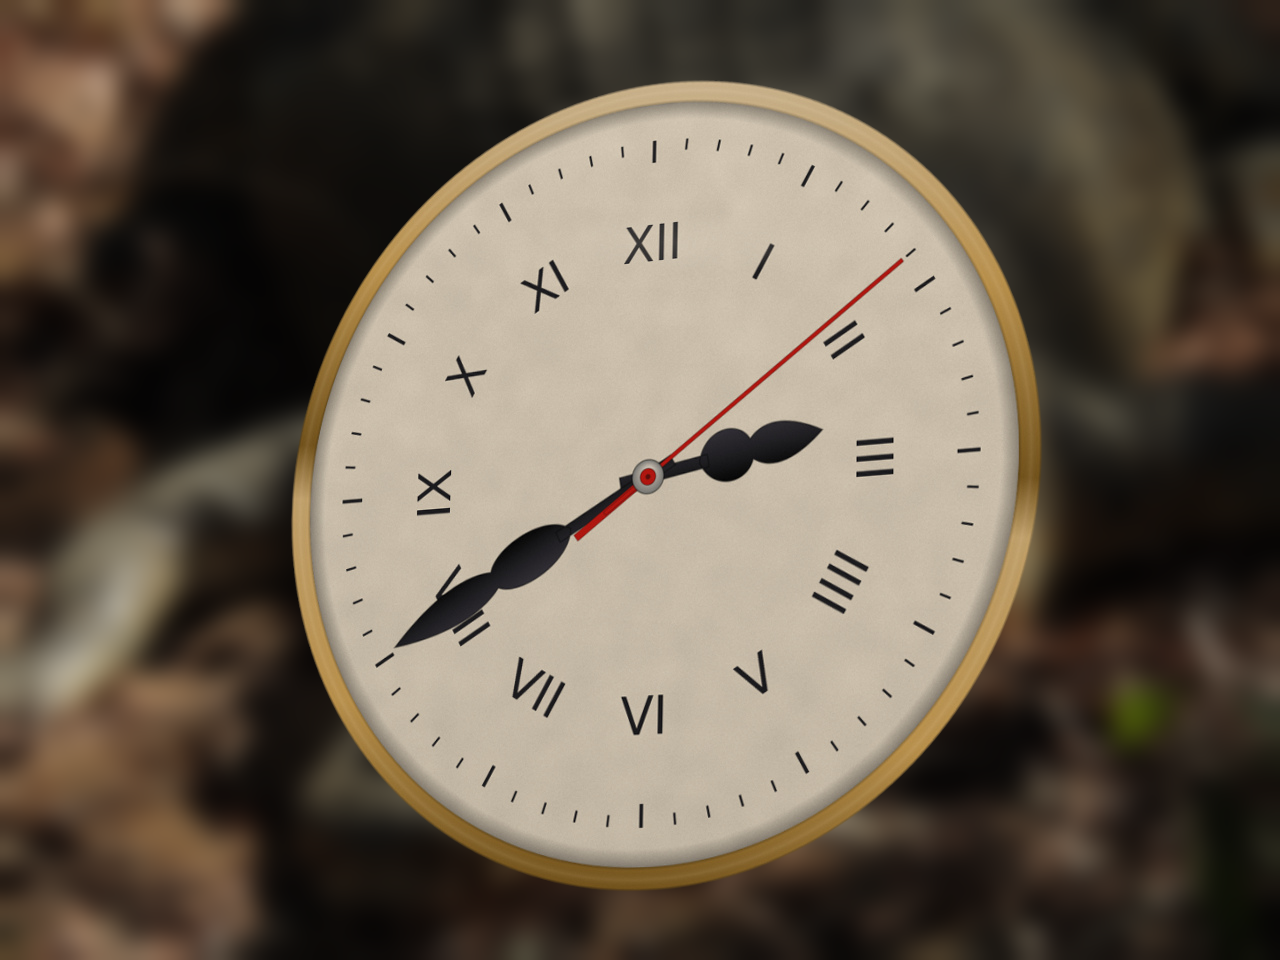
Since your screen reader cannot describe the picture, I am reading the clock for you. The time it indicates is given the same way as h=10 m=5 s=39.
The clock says h=2 m=40 s=9
